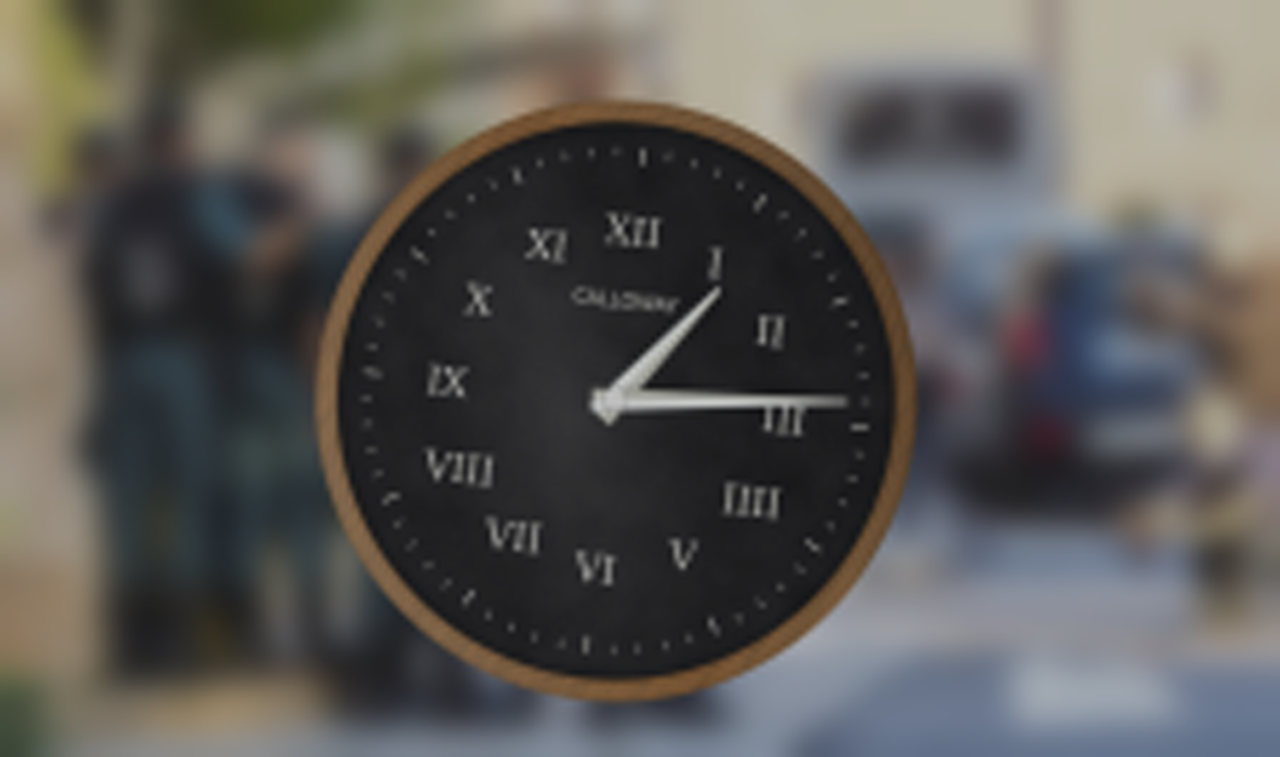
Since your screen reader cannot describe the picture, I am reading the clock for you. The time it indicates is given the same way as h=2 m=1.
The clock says h=1 m=14
